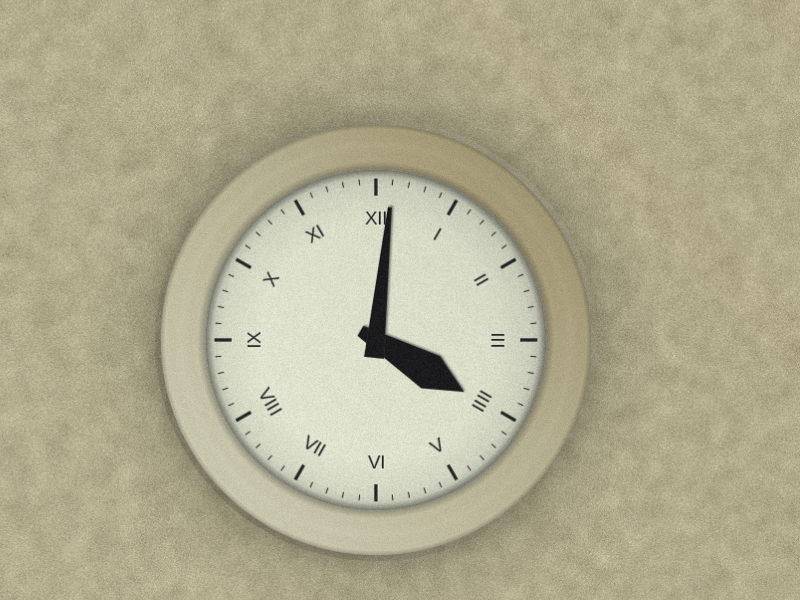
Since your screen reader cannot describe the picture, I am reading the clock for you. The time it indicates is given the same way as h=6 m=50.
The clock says h=4 m=1
